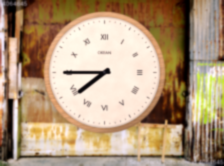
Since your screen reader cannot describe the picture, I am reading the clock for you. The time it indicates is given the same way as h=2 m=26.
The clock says h=7 m=45
